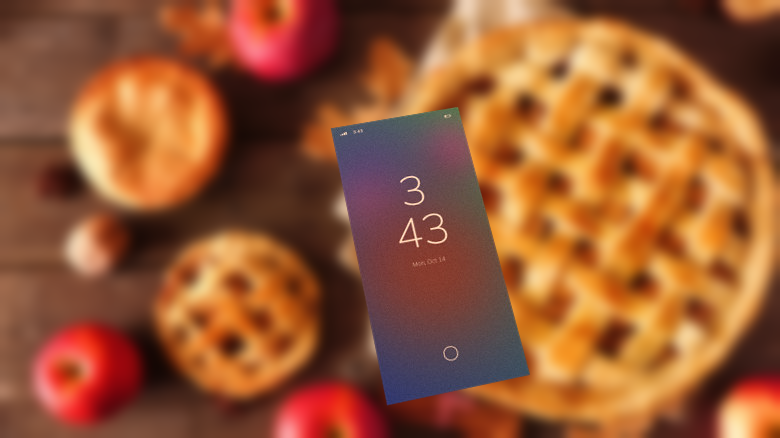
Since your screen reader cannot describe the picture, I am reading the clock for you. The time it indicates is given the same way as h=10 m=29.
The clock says h=3 m=43
